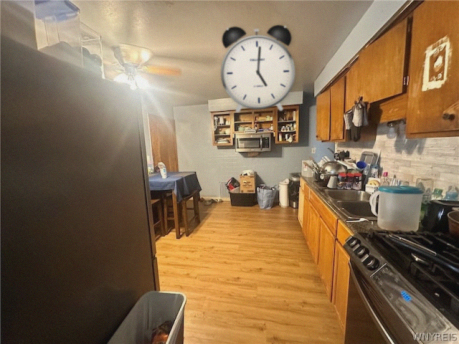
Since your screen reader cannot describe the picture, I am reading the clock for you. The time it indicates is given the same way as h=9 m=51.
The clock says h=5 m=1
